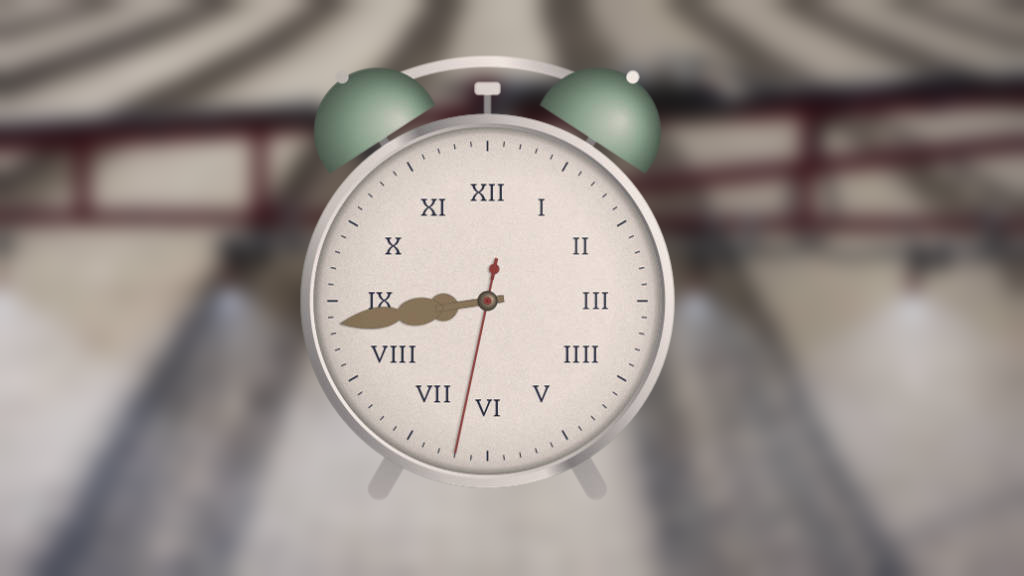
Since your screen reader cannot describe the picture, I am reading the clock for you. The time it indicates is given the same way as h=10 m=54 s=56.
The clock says h=8 m=43 s=32
